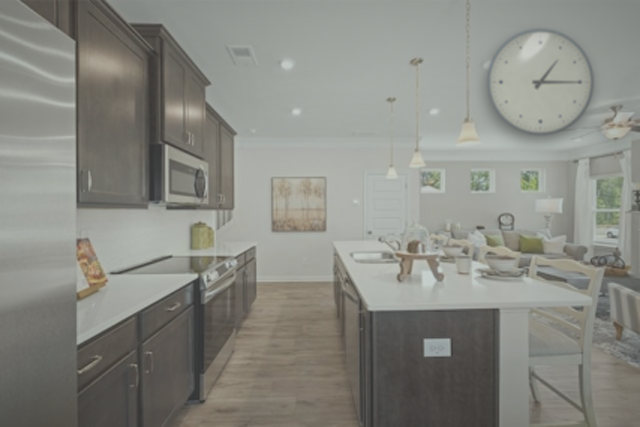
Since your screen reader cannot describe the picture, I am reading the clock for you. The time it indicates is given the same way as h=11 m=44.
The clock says h=1 m=15
